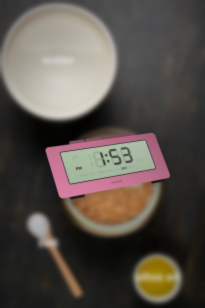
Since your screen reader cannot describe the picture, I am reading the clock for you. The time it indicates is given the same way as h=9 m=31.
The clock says h=1 m=53
